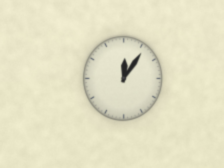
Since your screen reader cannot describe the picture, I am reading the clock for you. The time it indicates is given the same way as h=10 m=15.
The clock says h=12 m=6
